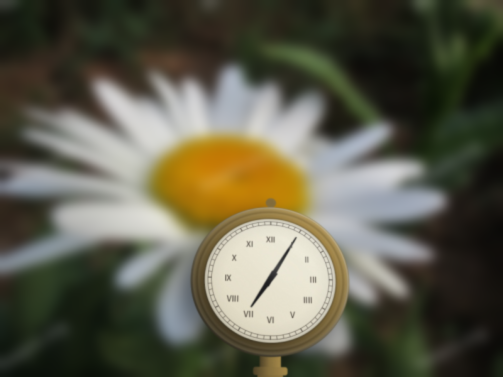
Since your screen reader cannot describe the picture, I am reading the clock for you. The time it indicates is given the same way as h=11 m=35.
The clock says h=7 m=5
